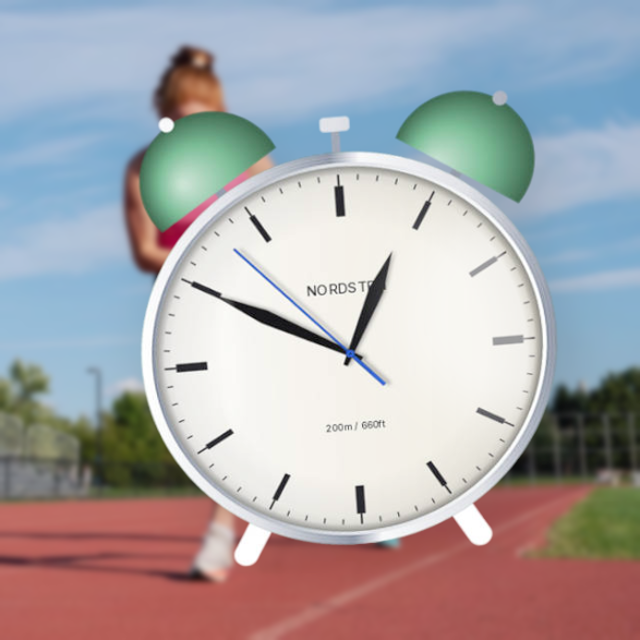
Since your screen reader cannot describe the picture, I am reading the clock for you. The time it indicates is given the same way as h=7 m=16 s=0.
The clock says h=12 m=49 s=53
